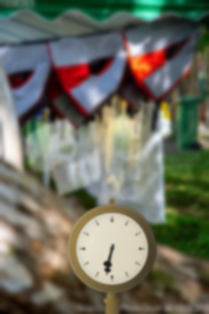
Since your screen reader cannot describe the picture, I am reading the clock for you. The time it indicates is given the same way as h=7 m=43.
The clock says h=6 m=32
